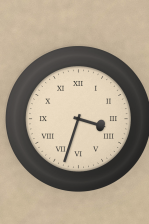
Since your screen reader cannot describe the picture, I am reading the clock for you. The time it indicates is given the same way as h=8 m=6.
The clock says h=3 m=33
